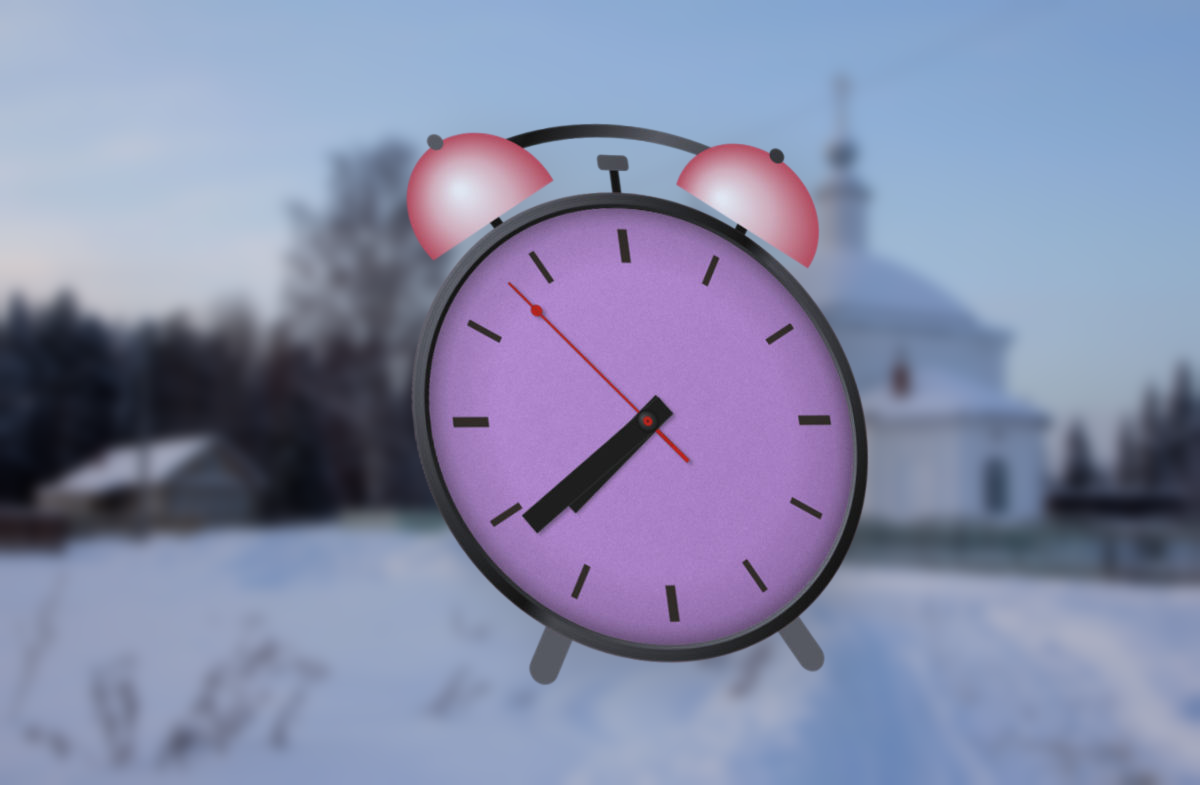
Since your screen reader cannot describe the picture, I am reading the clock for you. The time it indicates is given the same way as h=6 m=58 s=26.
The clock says h=7 m=38 s=53
